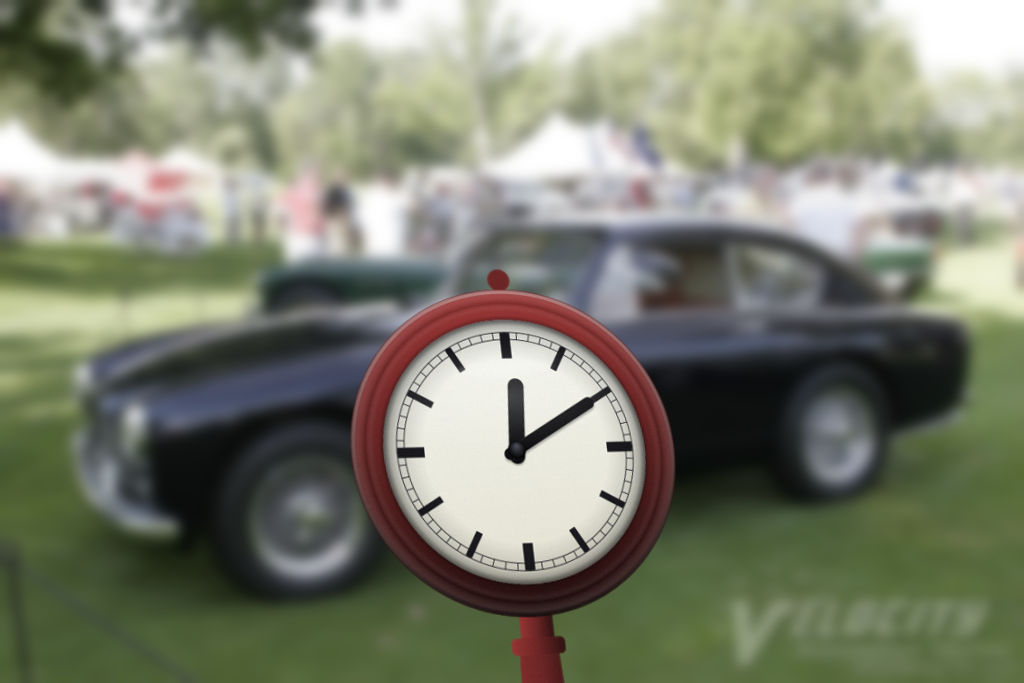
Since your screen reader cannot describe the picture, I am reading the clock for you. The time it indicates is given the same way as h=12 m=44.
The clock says h=12 m=10
